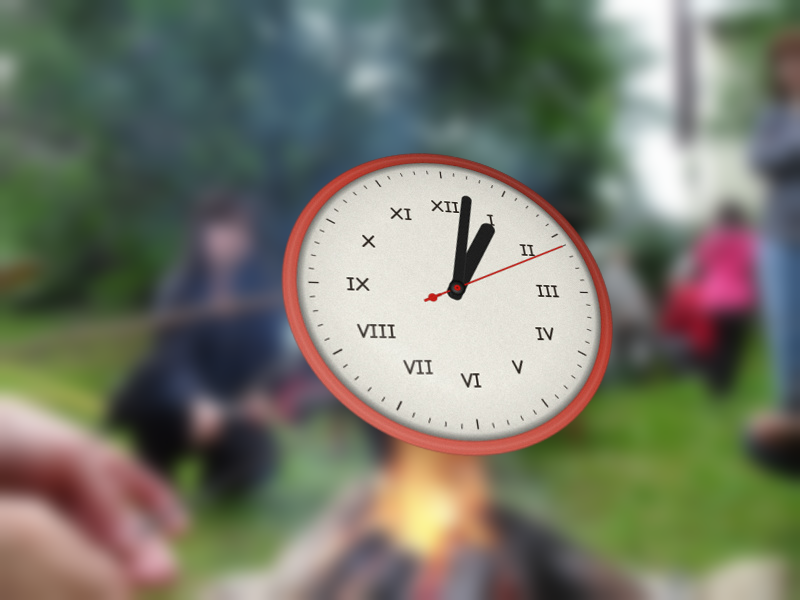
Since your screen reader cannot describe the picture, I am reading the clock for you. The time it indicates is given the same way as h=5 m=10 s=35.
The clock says h=1 m=2 s=11
